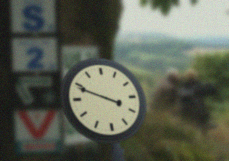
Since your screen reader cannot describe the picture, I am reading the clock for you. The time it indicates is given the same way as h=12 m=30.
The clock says h=3 m=49
